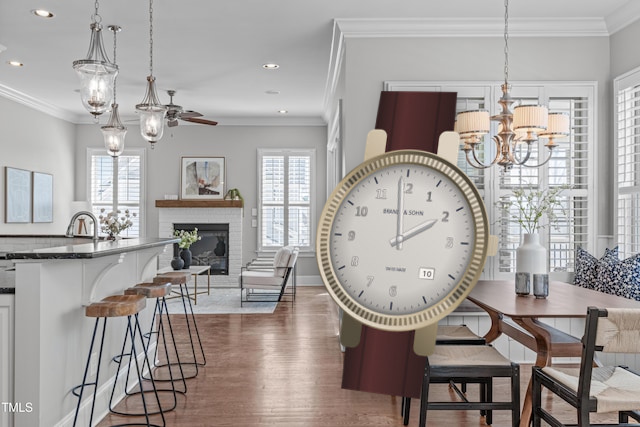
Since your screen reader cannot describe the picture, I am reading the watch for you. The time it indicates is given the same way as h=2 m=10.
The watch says h=1 m=59
